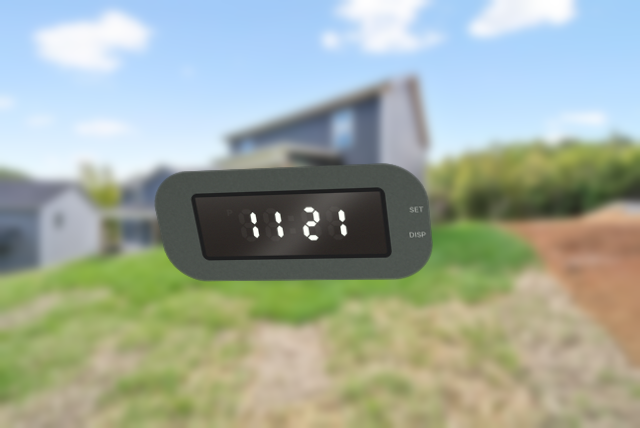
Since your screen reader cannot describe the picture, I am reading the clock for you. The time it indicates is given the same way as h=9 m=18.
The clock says h=11 m=21
